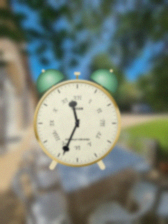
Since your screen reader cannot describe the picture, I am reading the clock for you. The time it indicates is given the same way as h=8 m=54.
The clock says h=11 m=34
